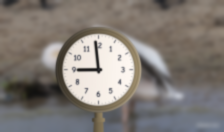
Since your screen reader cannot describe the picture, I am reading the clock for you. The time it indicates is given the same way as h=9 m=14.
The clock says h=8 m=59
